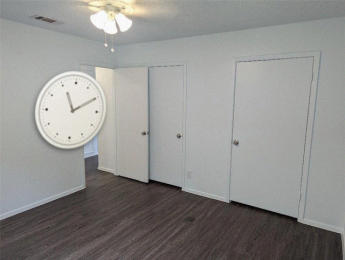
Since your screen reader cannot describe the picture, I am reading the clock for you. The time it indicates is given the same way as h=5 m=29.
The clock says h=11 m=10
